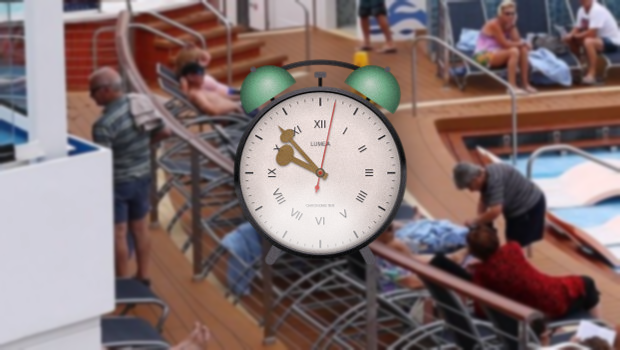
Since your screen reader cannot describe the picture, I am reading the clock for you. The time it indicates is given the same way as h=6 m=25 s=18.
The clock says h=9 m=53 s=2
